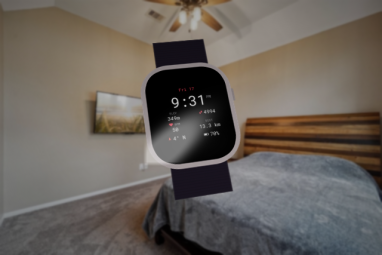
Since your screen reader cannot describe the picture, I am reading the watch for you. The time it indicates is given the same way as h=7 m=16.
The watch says h=9 m=31
